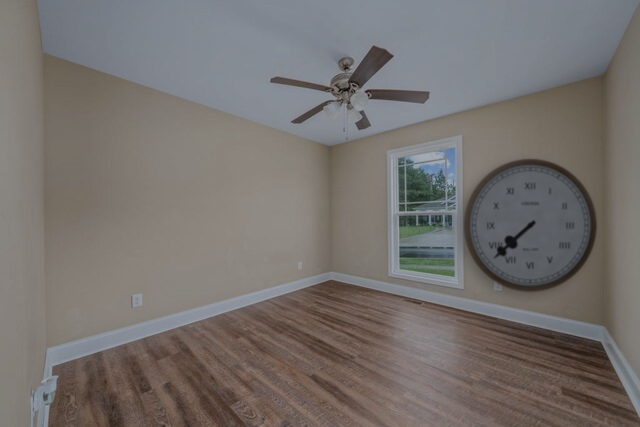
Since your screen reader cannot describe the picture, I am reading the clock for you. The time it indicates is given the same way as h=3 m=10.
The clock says h=7 m=38
